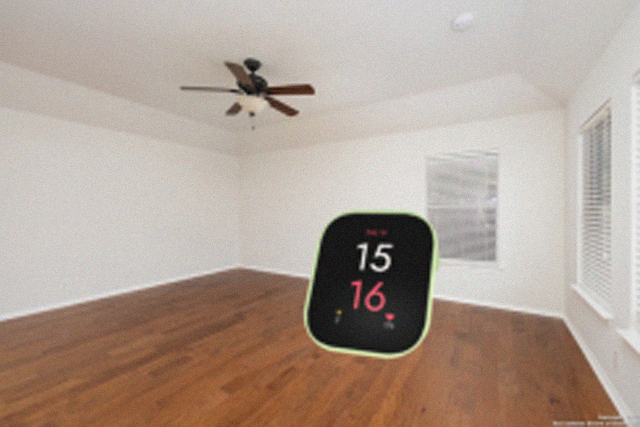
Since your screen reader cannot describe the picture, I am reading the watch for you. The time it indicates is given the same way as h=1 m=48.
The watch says h=15 m=16
